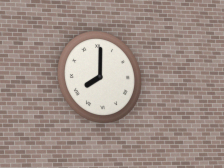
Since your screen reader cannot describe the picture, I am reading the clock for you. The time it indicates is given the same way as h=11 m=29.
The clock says h=8 m=1
